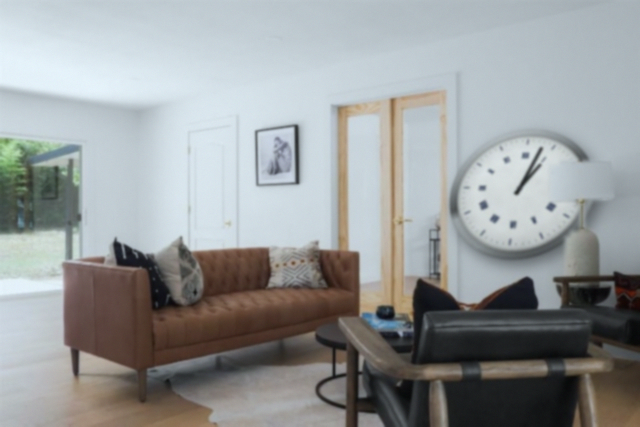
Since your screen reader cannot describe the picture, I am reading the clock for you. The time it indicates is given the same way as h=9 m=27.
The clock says h=1 m=3
